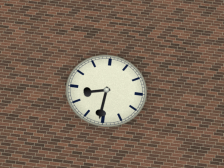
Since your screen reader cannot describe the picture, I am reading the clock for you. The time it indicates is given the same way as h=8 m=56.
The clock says h=8 m=31
